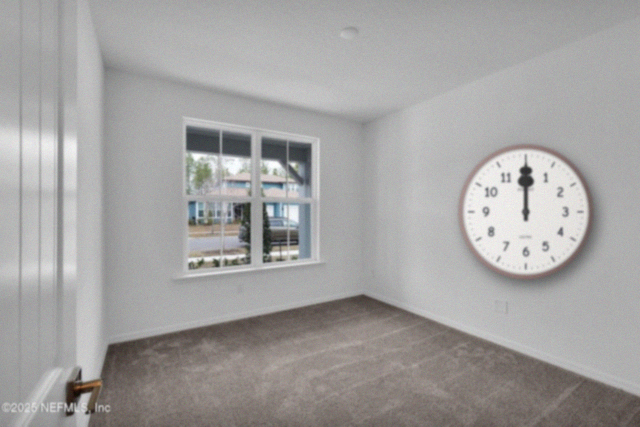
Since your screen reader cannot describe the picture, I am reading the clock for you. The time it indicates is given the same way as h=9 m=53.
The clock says h=12 m=0
